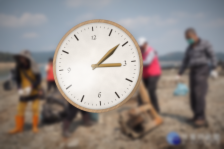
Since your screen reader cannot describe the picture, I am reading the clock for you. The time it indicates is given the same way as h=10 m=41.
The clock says h=3 m=9
